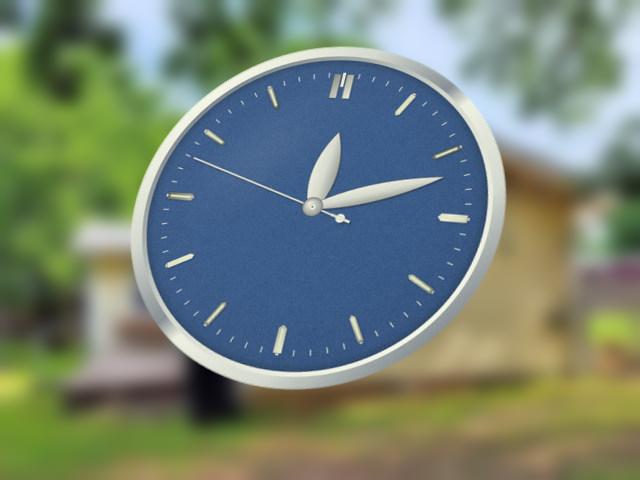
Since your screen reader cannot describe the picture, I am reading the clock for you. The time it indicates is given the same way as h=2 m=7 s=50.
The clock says h=12 m=11 s=48
